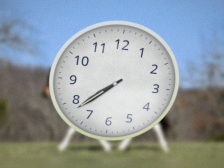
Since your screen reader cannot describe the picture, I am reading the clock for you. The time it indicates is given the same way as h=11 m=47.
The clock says h=7 m=38
